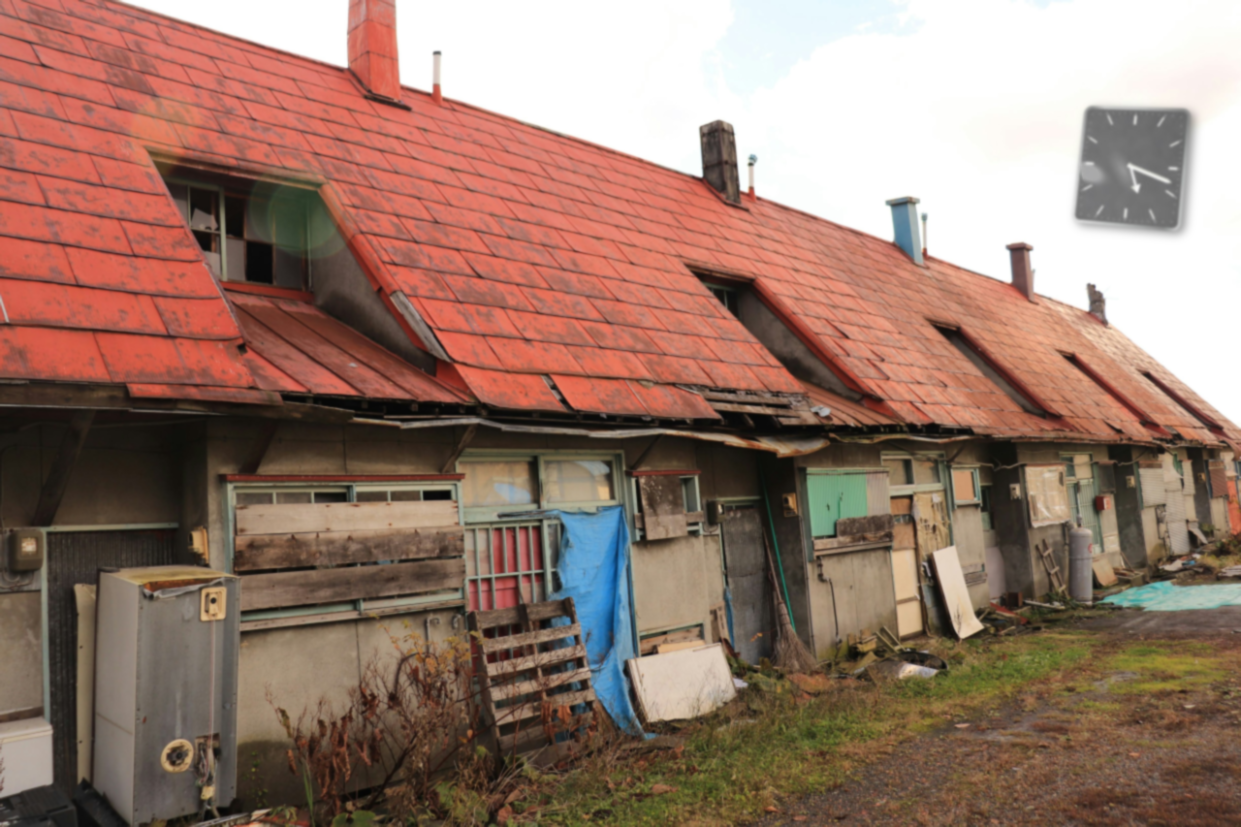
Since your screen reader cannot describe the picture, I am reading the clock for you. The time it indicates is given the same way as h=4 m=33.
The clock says h=5 m=18
